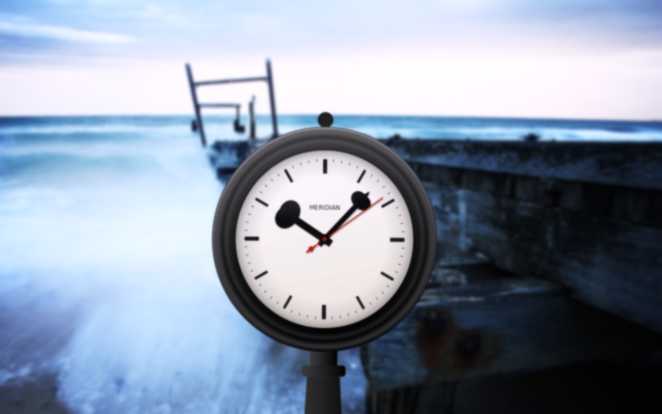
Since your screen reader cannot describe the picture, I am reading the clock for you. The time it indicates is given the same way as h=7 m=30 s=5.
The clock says h=10 m=7 s=9
